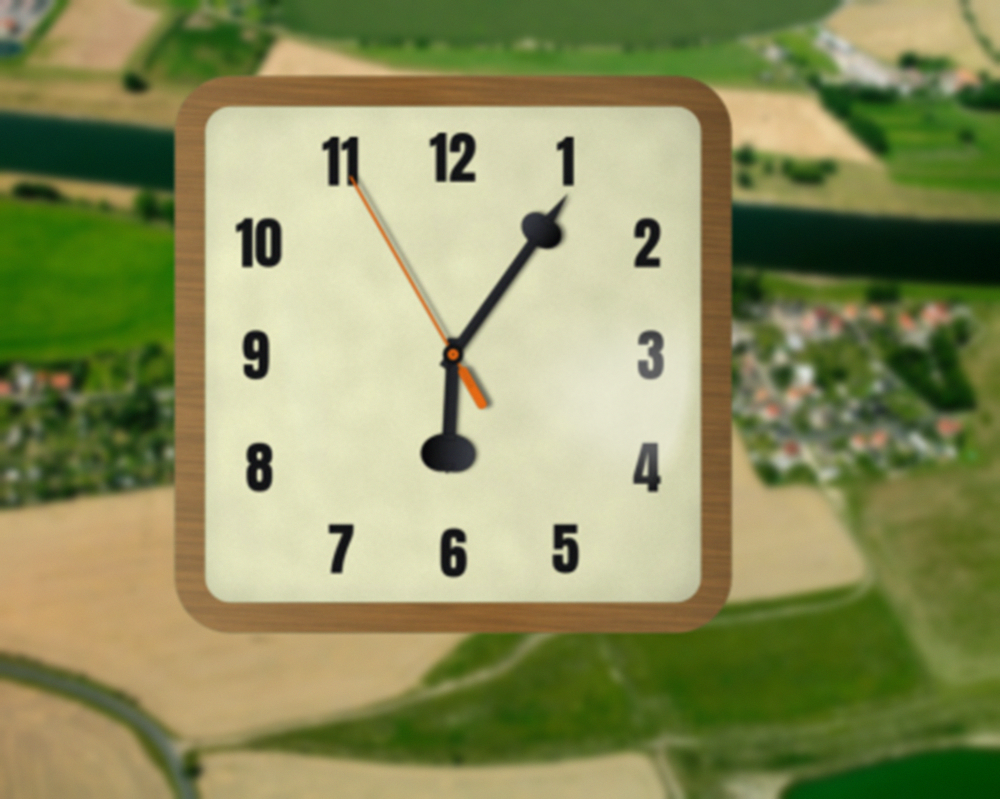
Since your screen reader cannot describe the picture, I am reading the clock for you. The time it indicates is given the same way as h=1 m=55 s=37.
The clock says h=6 m=5 s=55
